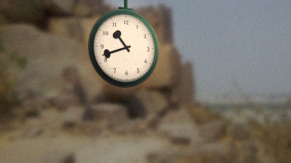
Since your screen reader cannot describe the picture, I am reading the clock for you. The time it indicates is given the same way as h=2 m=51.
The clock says h=10 m=42
